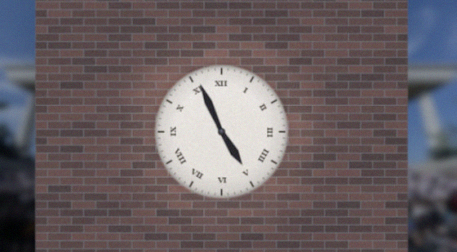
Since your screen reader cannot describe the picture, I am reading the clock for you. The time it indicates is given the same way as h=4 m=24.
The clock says h=4 m=56
